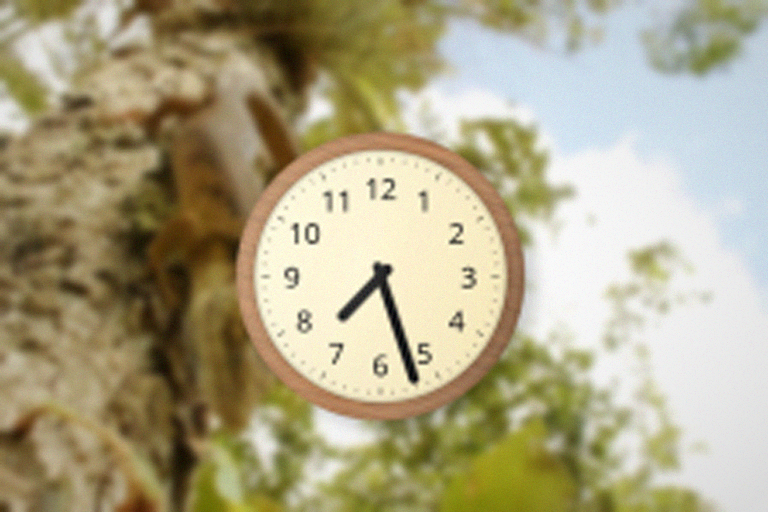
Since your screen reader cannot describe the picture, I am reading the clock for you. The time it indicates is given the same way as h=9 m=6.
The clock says h=7 m=27
